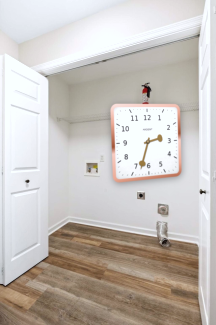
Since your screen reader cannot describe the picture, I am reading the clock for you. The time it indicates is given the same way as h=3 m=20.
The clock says h=2 m=33
